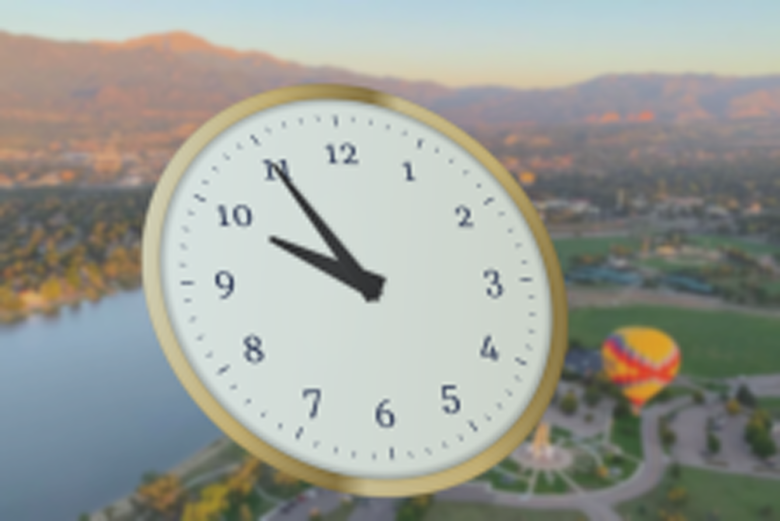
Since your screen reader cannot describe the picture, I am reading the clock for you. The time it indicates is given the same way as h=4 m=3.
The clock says h=9 m=55
